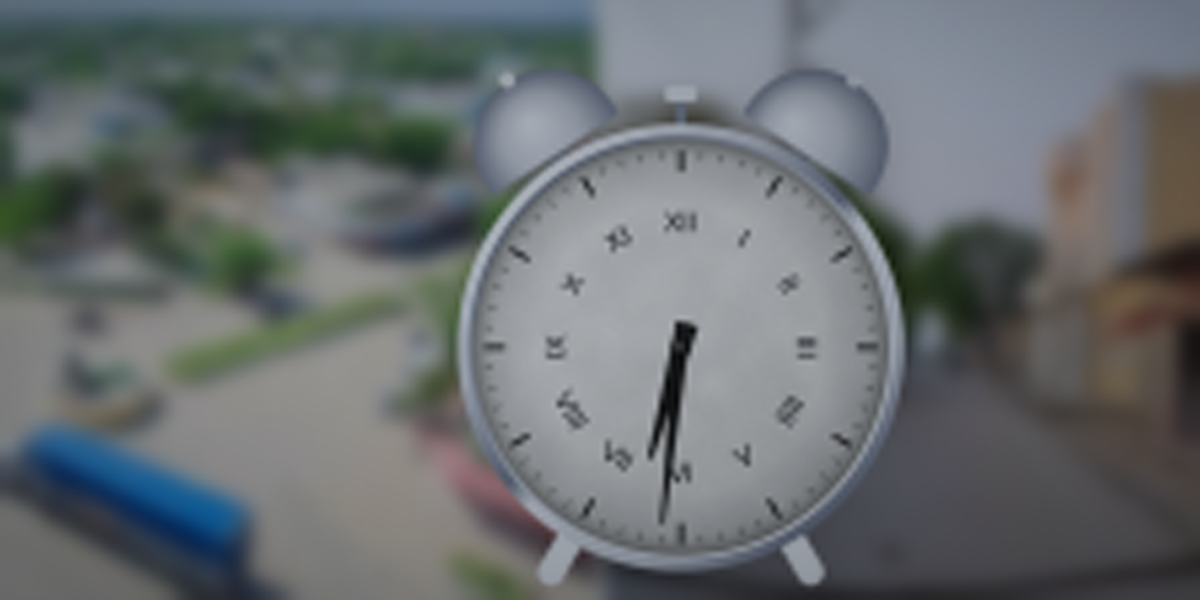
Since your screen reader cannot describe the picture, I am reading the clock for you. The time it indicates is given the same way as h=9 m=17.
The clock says h=6 m=31
